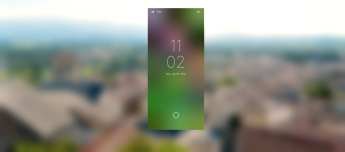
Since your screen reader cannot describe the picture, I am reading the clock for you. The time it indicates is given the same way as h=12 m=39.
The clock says h=11 m=2
